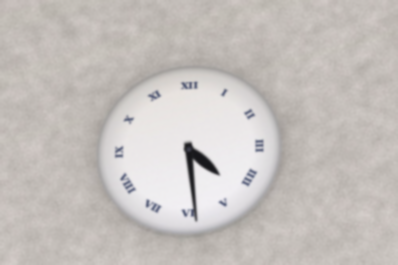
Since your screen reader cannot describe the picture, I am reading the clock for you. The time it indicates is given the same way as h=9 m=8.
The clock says h=4 m=29
